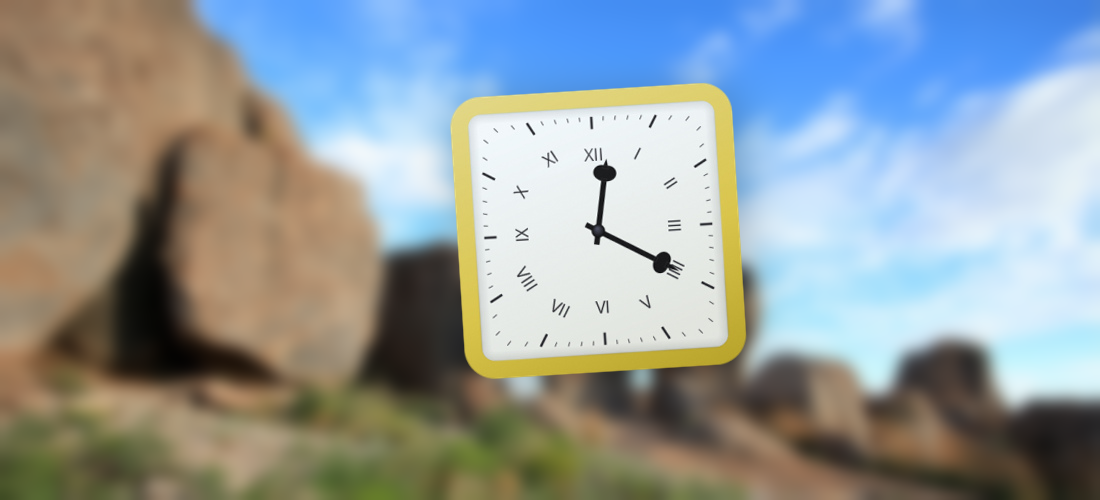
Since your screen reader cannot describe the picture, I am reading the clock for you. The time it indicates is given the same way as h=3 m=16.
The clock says h=12 m=20
